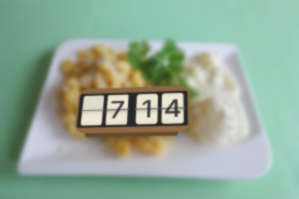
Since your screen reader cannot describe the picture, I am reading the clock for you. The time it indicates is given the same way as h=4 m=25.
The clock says h=7 m=14
